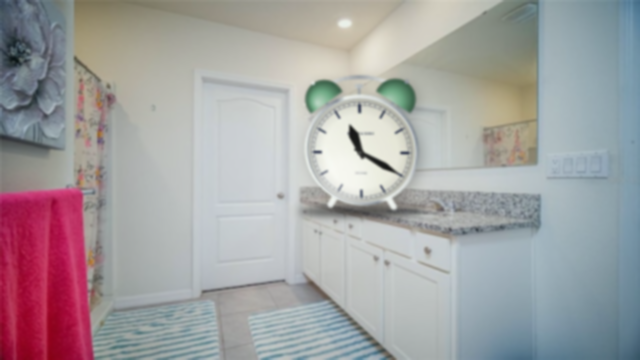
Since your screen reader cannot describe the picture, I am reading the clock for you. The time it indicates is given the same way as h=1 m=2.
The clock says h=11 m=20
